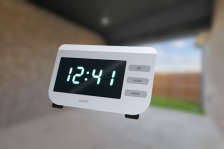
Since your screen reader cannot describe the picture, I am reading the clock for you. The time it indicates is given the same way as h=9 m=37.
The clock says h=12 m=41
